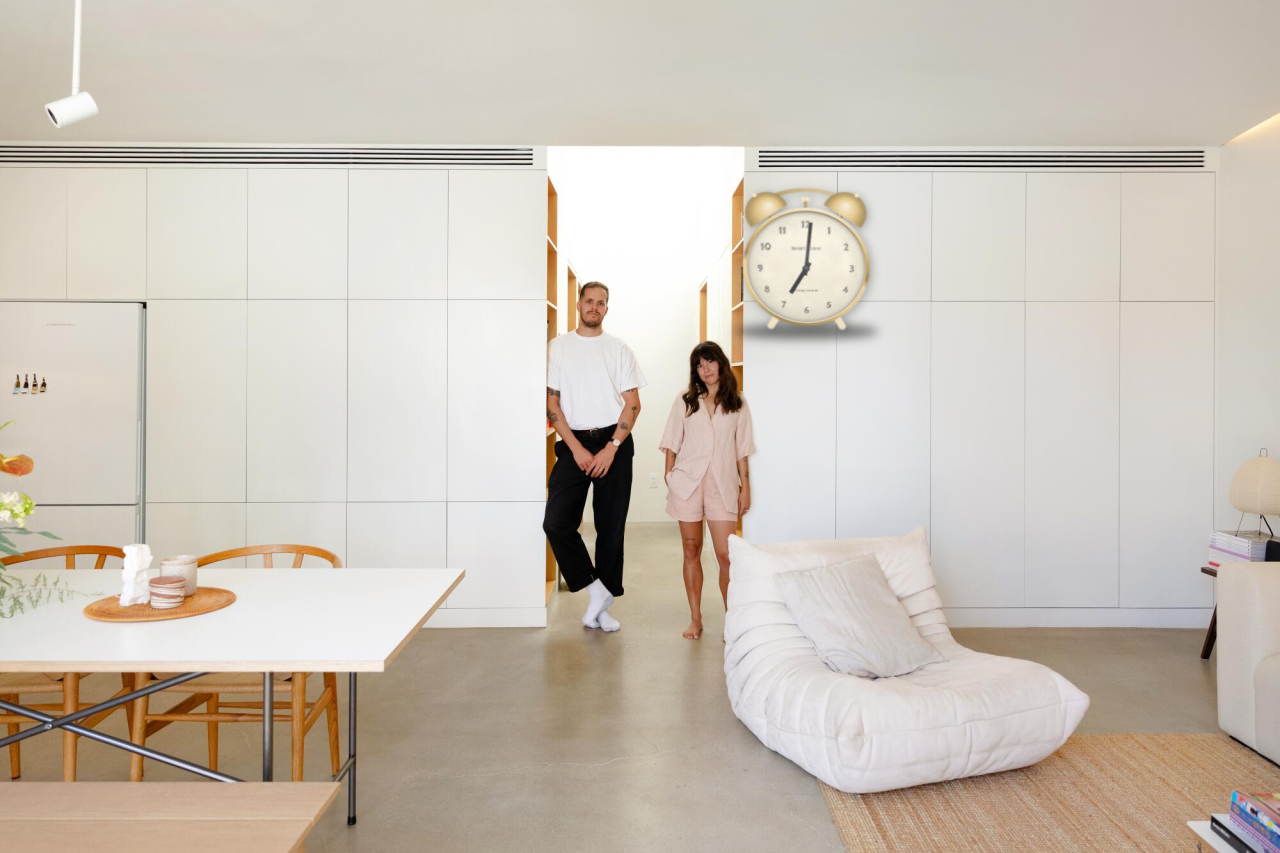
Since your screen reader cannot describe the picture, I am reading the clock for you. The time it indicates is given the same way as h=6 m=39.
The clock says h=7 m=1
